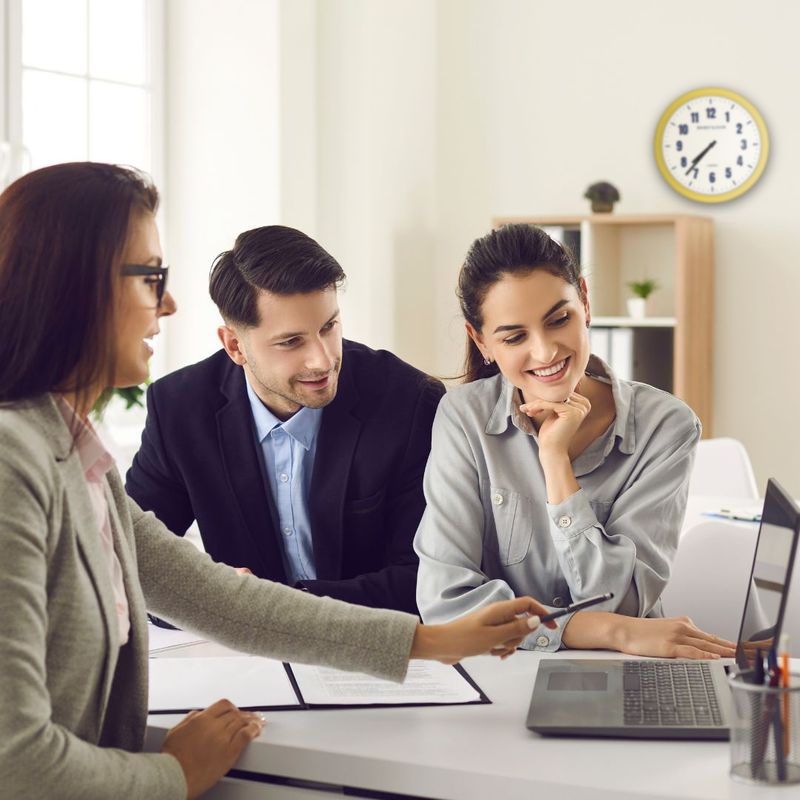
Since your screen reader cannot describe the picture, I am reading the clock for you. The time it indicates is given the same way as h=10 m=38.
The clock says h=7 m=37
